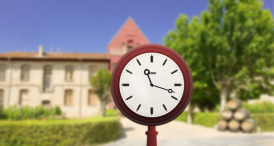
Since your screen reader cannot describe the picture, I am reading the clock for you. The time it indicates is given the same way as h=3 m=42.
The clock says h=11 m=18
